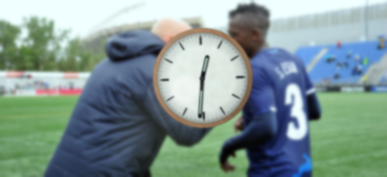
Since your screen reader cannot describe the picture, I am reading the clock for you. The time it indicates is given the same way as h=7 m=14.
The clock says h=12 m=31
